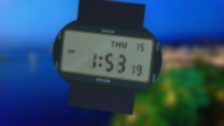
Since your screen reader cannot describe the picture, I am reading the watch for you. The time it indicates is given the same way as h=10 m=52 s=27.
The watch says h=1 m=53 s=19
